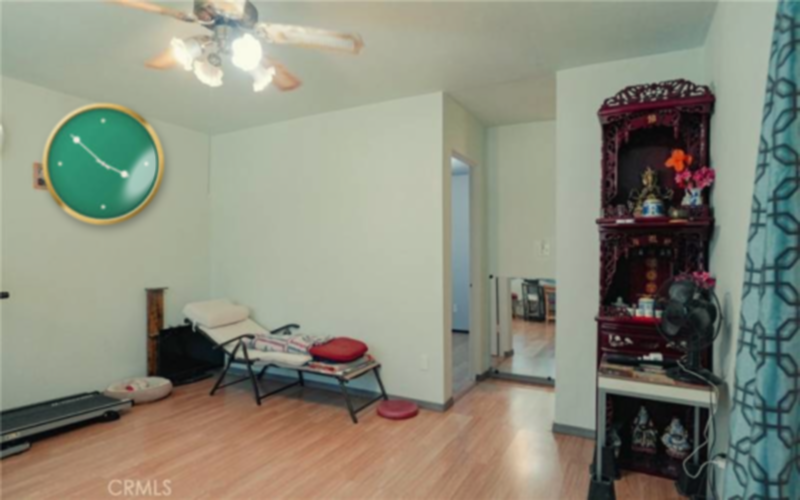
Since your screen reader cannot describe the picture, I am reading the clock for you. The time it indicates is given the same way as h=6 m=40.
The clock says h=3 m=52
